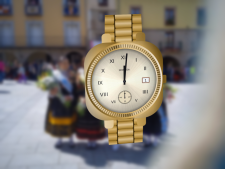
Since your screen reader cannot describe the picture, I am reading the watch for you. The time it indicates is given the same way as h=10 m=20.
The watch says h=12 m=1
